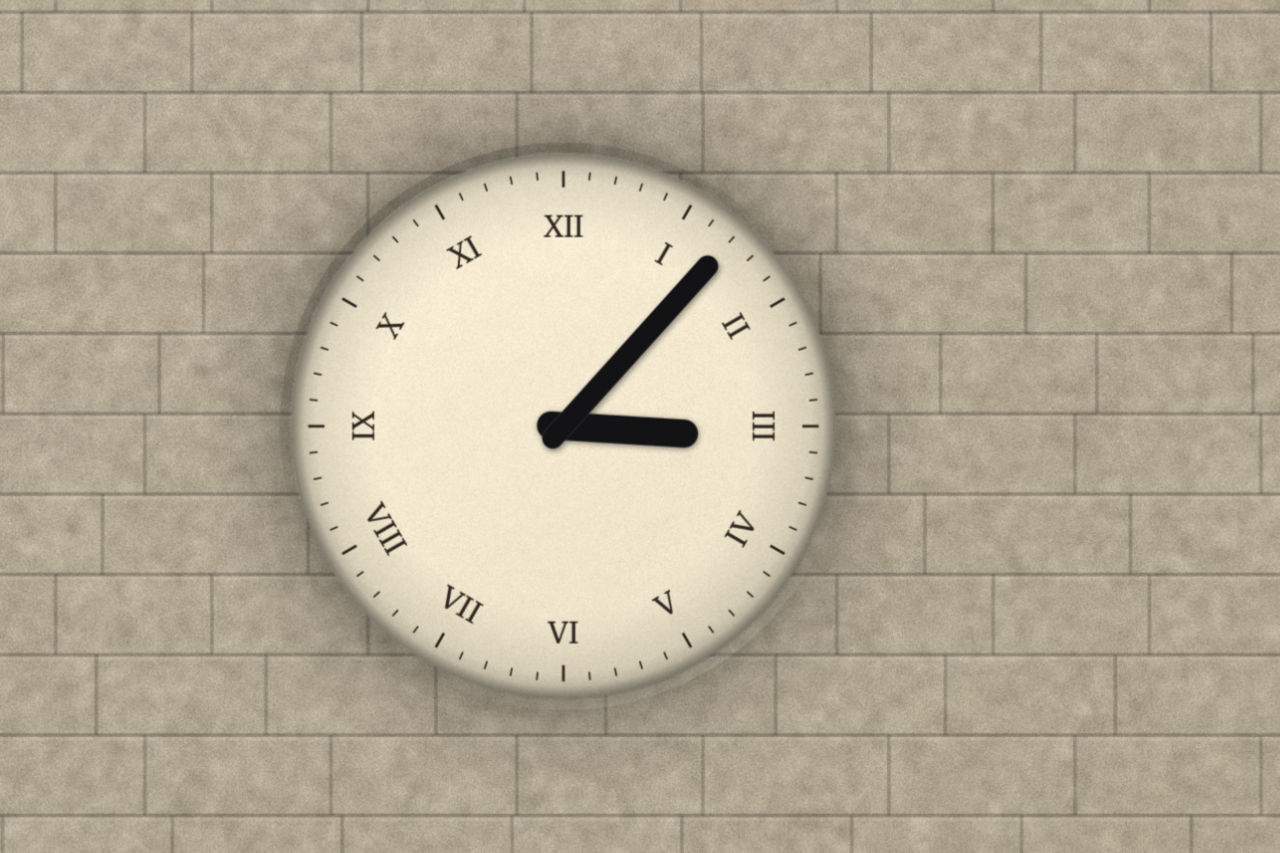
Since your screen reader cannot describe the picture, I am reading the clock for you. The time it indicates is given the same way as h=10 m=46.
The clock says h=3 m=7
